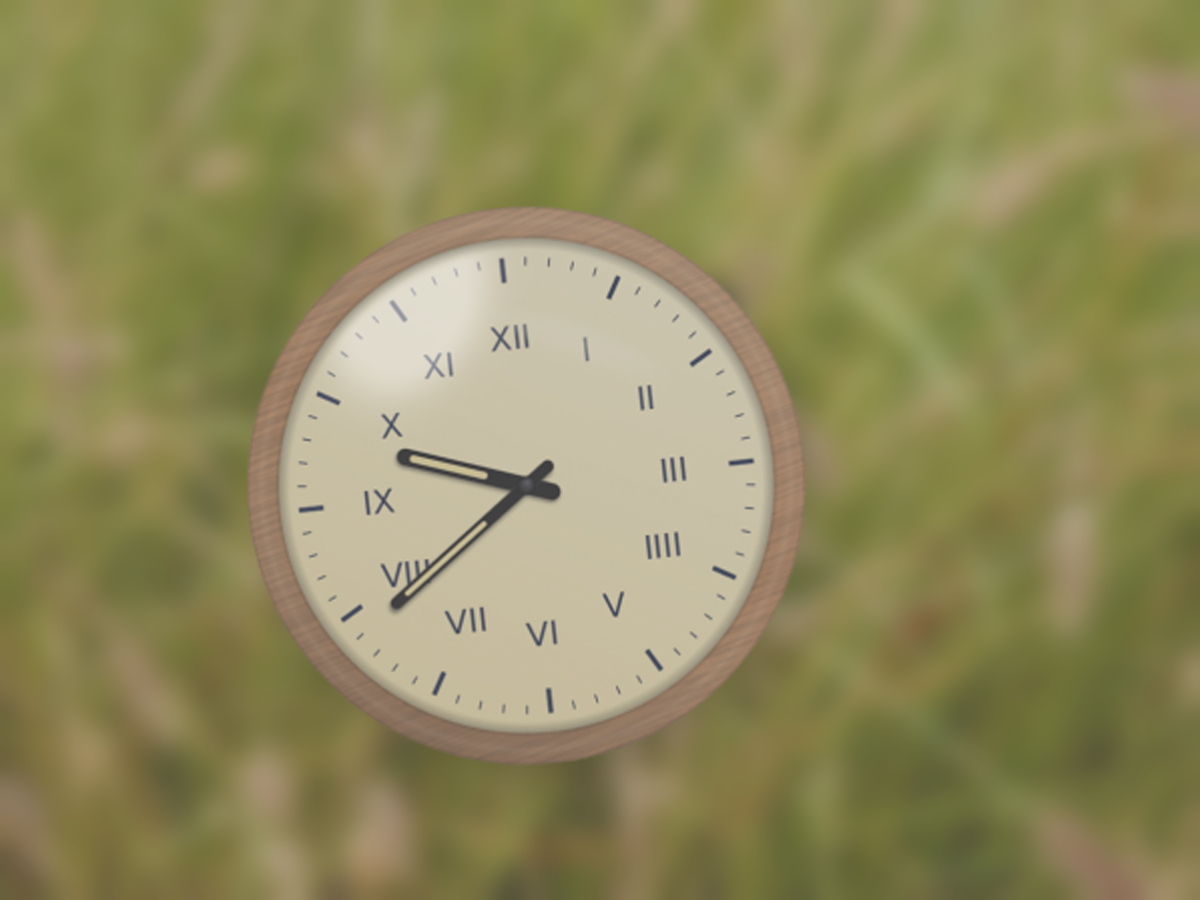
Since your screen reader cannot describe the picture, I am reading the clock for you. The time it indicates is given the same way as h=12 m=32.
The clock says h=9 m=39
